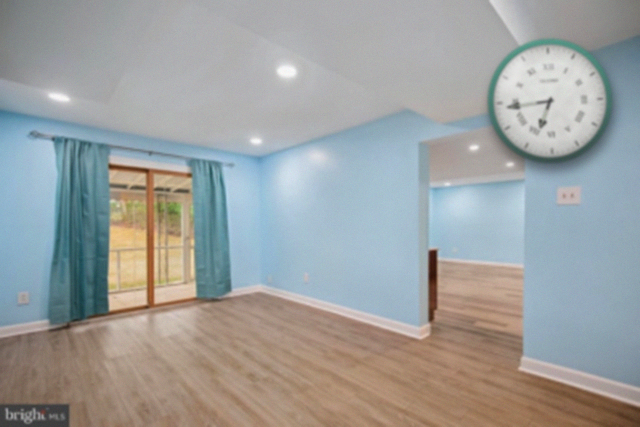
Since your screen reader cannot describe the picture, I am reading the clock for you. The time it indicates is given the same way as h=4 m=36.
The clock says h=6 m=44
